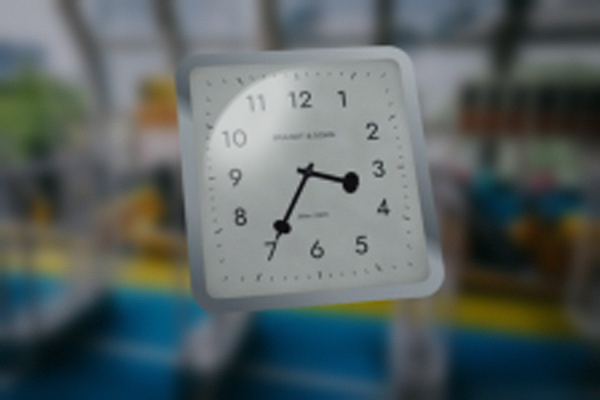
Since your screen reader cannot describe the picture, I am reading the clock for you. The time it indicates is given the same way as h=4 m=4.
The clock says h=3 m=35
